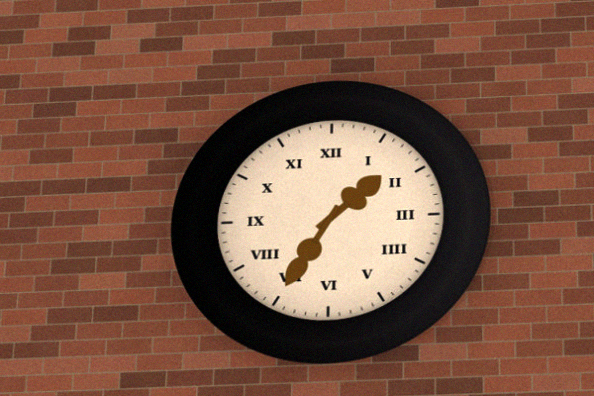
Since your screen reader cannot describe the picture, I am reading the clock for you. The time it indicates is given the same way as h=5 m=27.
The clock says h=1 m=35
